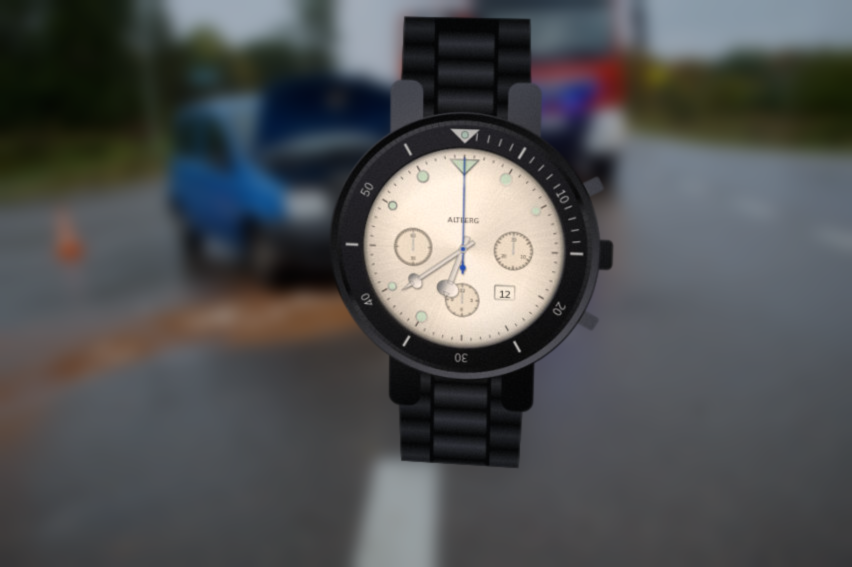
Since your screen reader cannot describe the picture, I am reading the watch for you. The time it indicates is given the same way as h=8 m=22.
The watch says h=6 m=39
